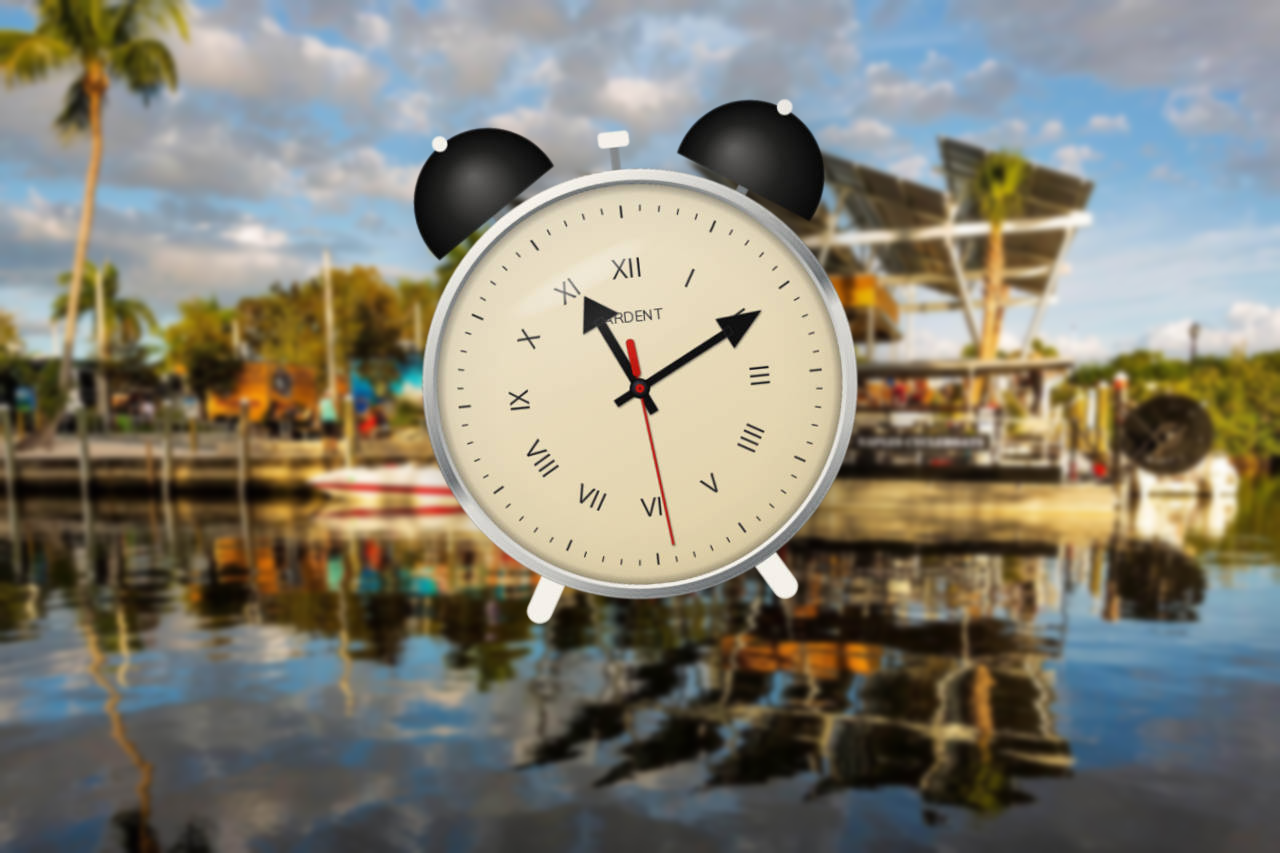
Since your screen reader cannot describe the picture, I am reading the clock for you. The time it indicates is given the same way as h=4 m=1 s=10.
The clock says h=11 m=10 s=29
